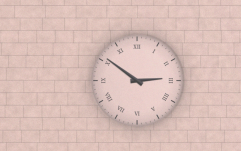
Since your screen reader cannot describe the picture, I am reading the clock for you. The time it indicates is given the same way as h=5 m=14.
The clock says h=2 m=51
